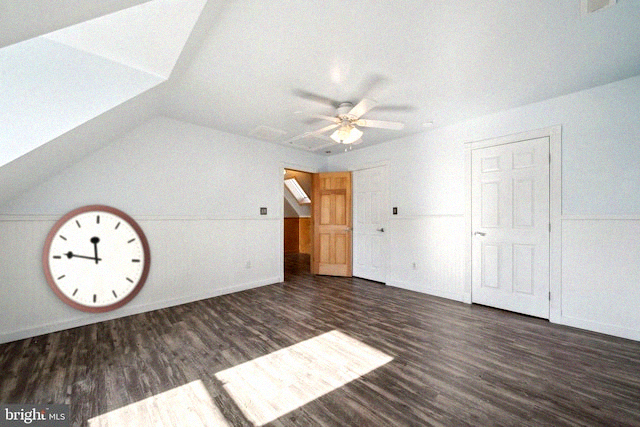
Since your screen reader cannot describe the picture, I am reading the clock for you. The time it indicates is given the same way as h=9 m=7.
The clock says h=11 m=46
